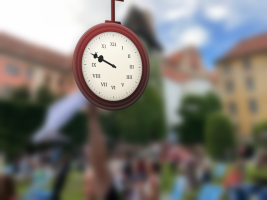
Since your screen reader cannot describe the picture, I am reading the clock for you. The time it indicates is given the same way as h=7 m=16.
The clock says h=9 m=49
